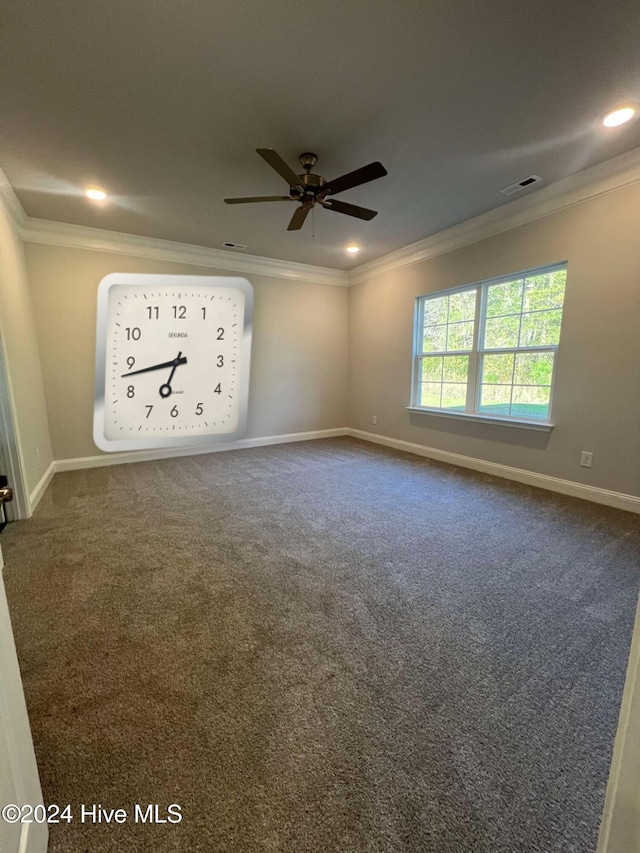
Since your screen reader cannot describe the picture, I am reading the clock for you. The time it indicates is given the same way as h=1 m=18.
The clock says h=6 m=43
